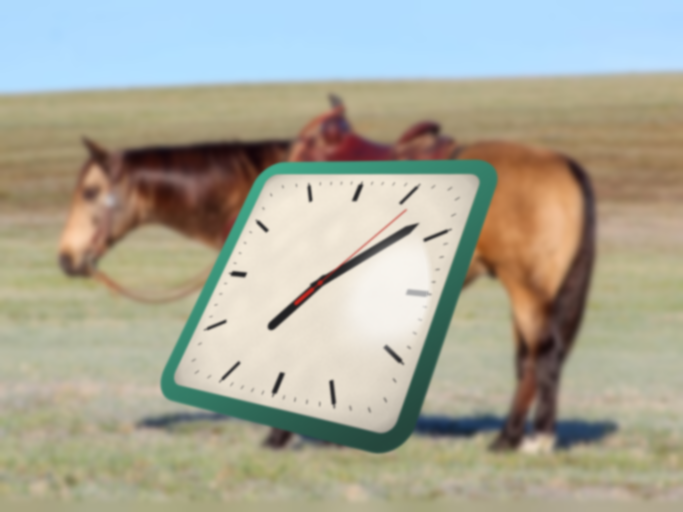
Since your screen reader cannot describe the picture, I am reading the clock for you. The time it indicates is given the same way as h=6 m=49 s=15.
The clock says h=7 m=8 s=6
